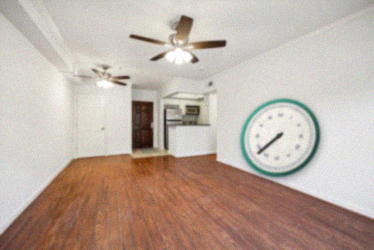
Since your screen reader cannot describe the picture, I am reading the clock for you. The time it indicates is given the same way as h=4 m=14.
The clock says h=7 m=38
